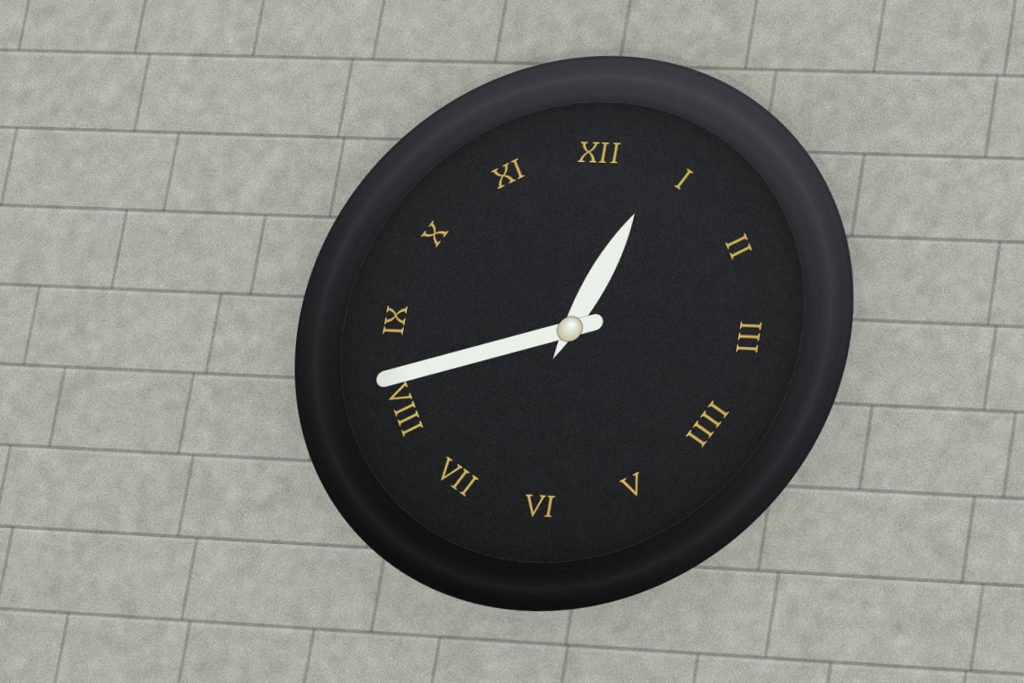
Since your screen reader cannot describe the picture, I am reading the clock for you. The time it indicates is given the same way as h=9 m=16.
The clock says h=12 m=42
